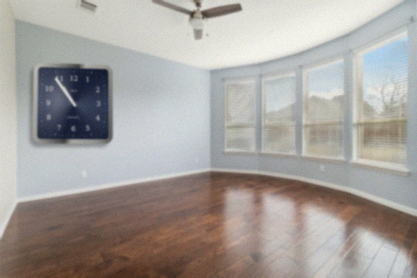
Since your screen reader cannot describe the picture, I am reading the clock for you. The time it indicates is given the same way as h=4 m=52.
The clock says h=10 m=54
